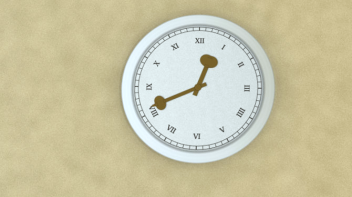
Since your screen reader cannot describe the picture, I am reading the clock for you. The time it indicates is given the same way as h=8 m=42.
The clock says h=12 m=41
